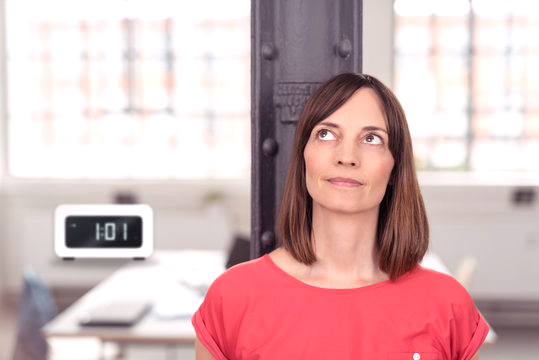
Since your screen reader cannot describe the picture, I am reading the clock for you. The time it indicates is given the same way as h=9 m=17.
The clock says h=1 m=1
